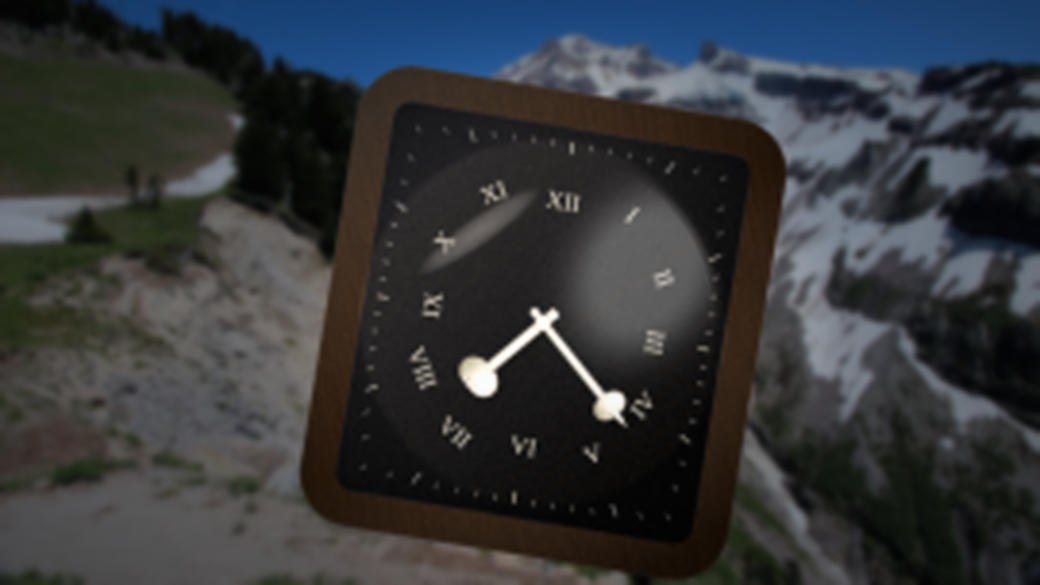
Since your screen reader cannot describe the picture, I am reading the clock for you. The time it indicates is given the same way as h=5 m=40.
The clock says h=7 m=22
